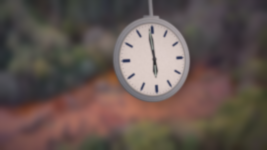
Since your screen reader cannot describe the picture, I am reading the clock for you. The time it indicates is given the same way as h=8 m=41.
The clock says h=5 m=59
